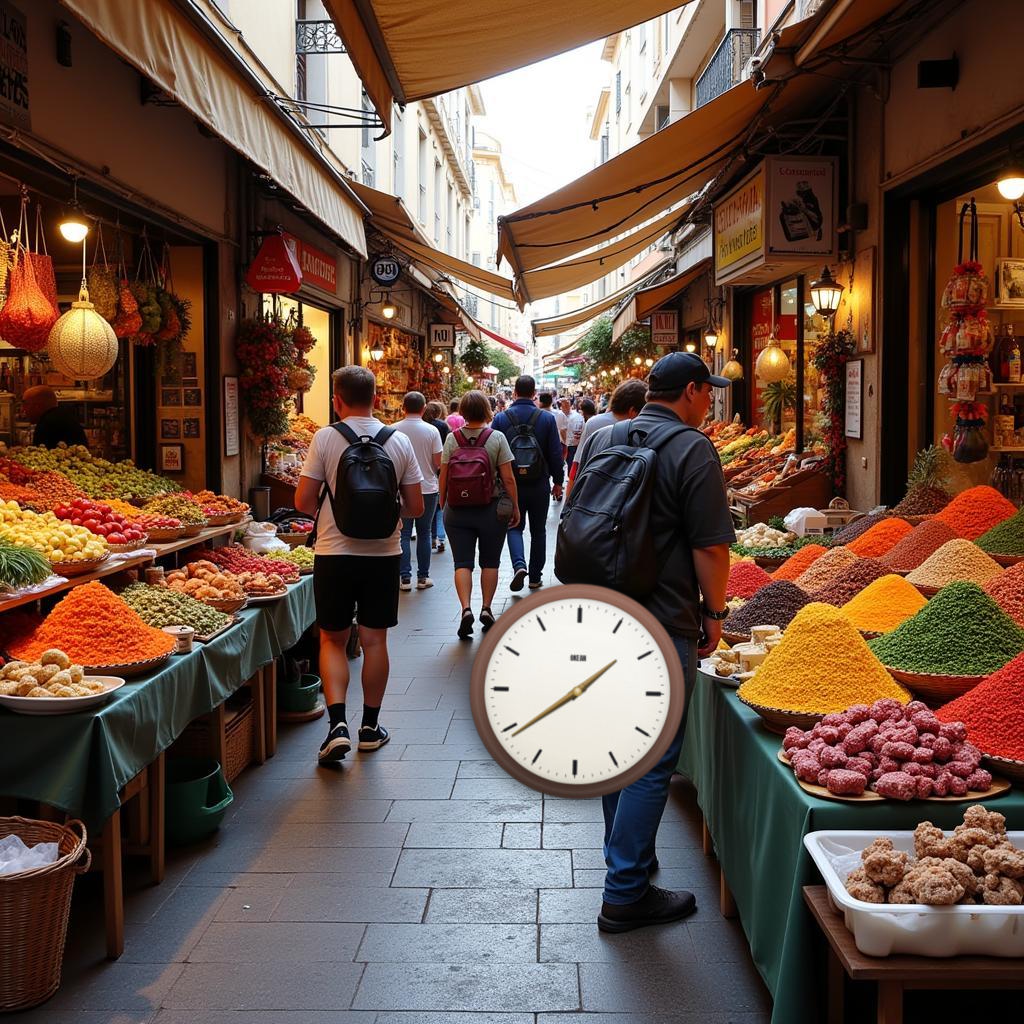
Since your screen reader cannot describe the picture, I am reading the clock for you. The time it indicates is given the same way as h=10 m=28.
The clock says h=1 m=39
